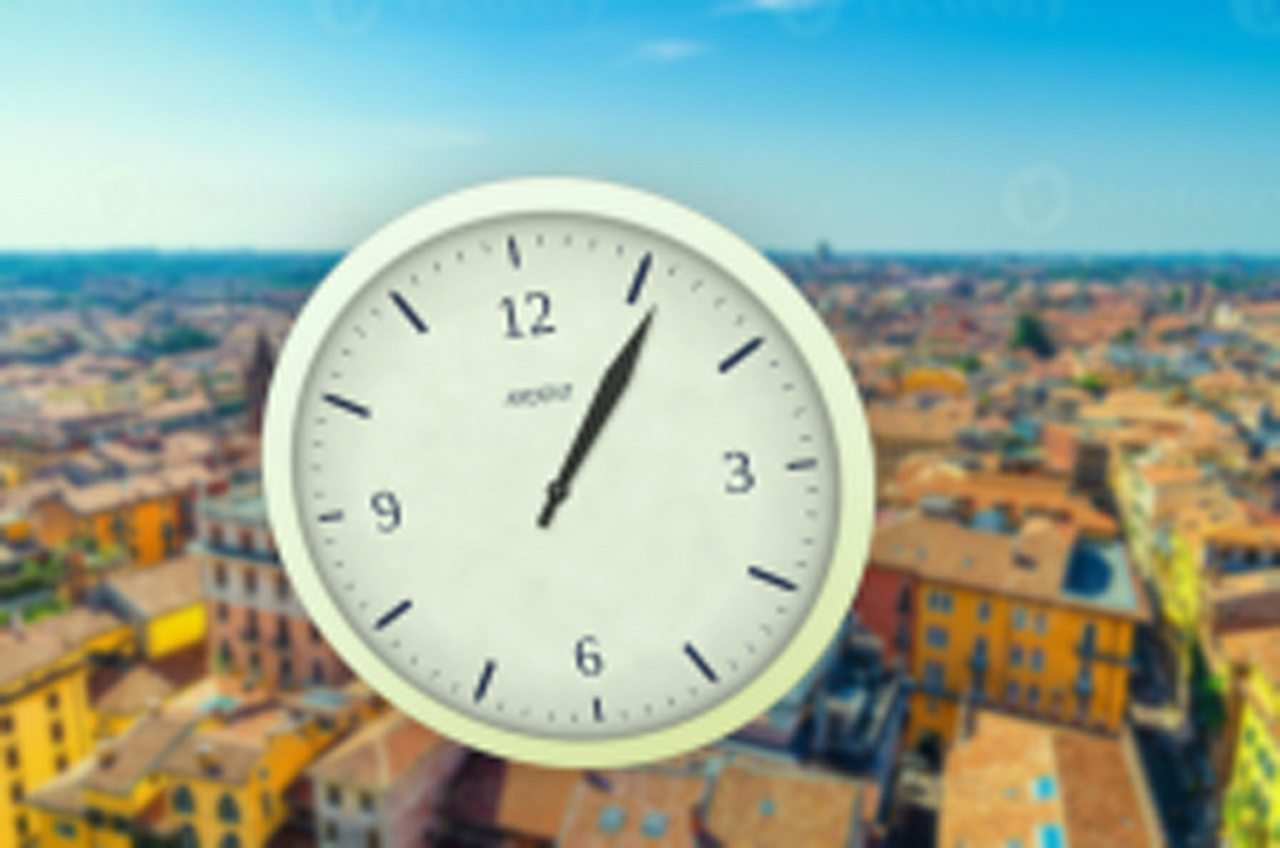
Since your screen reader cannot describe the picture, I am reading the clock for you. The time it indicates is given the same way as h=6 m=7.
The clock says h=1 m=6
